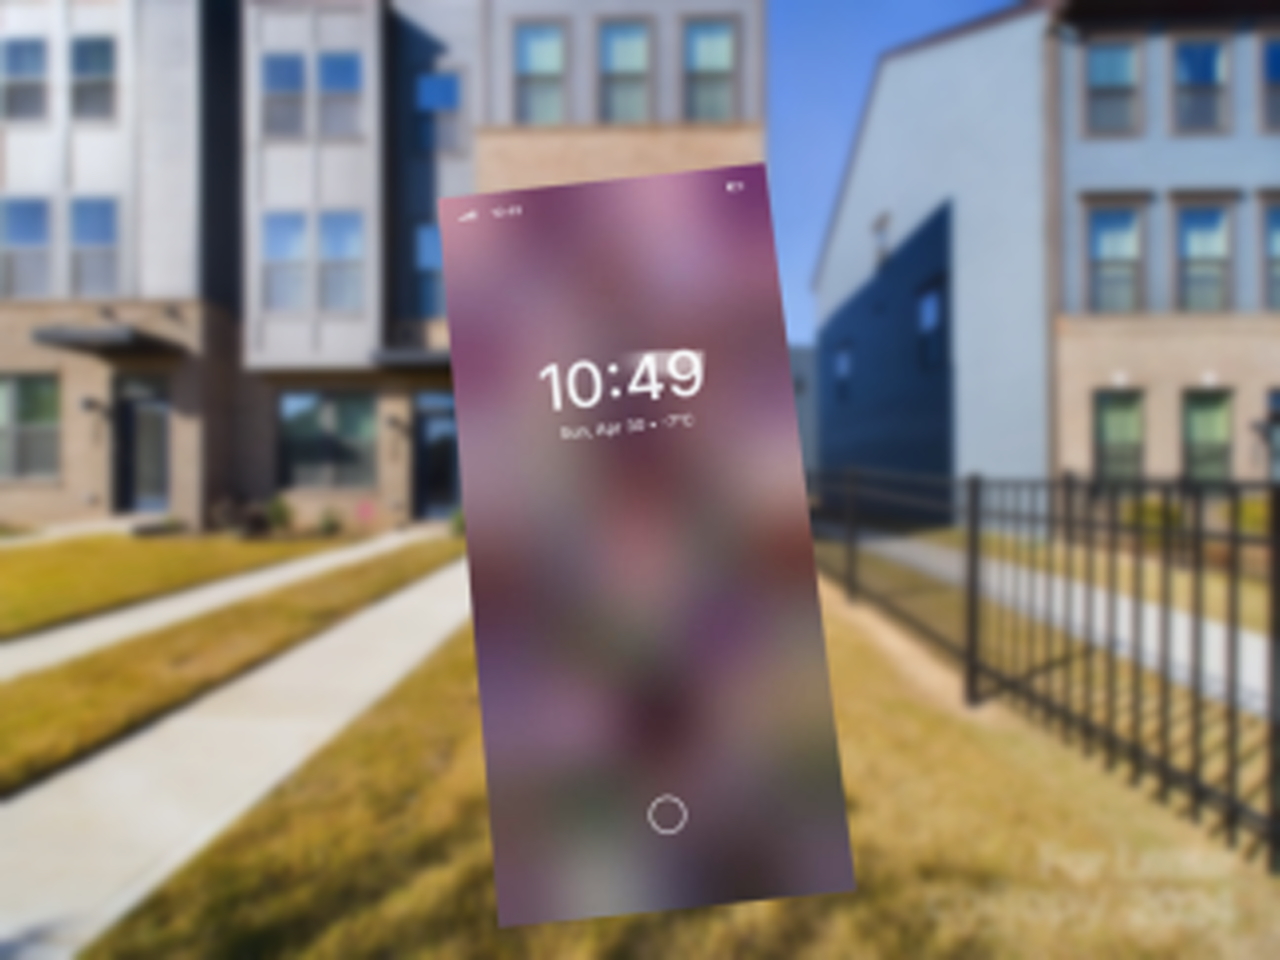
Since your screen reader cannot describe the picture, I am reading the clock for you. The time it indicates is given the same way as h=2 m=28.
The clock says h=10 m=49
